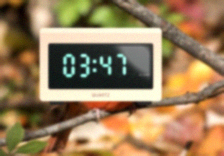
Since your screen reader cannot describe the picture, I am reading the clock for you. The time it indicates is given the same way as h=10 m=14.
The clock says h=3 m=47
